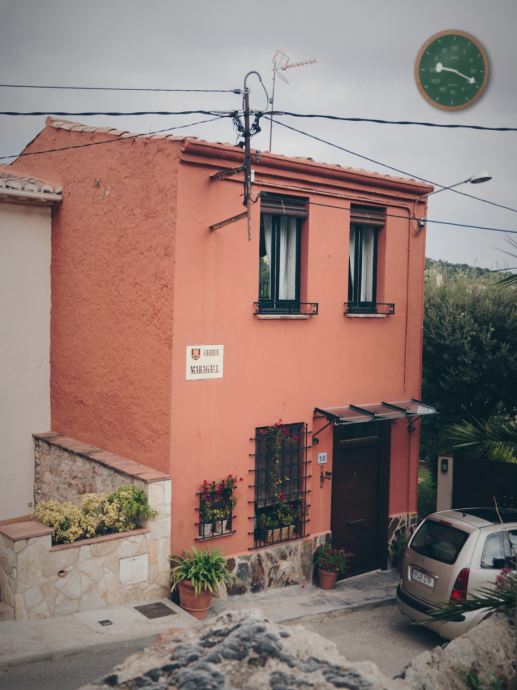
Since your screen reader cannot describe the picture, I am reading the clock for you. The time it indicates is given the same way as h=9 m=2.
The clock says h=9 m=19
